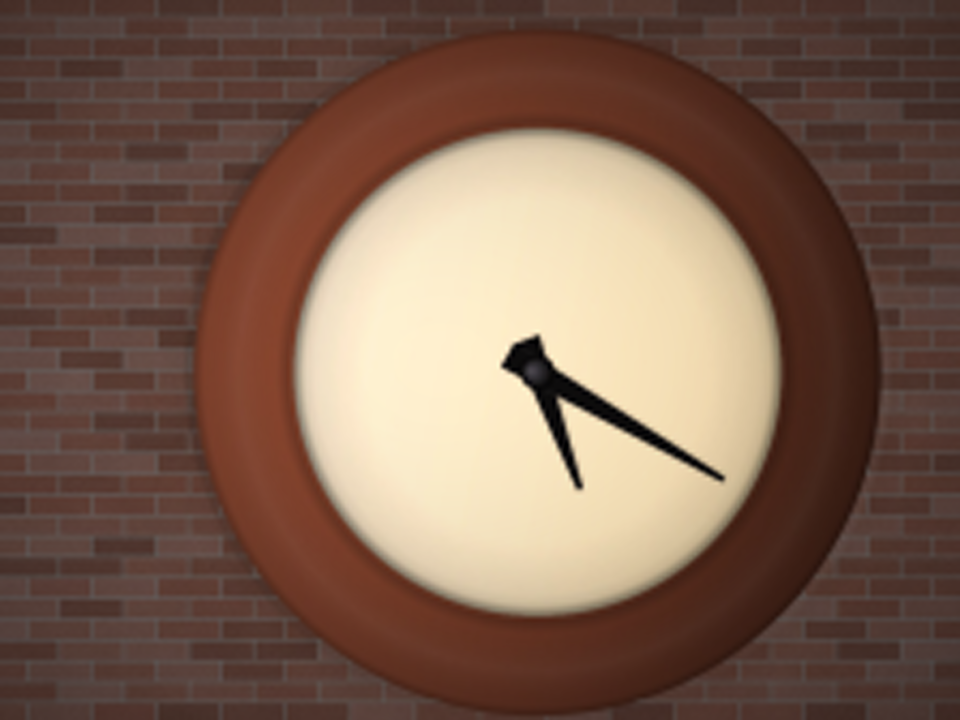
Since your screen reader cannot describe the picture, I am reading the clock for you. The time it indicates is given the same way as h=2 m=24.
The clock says h=5 m=20
